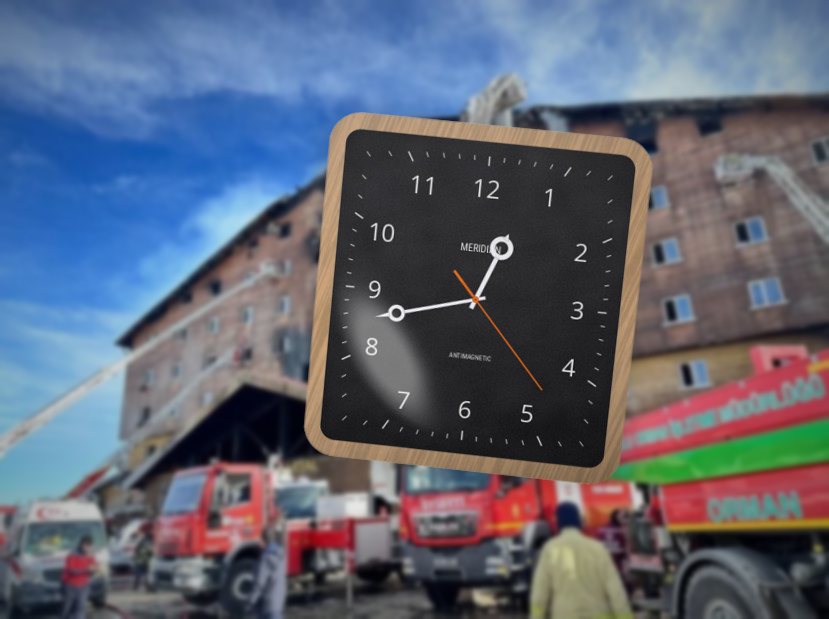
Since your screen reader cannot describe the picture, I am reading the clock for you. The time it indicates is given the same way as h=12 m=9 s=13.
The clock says h=12 m=42 s=23
